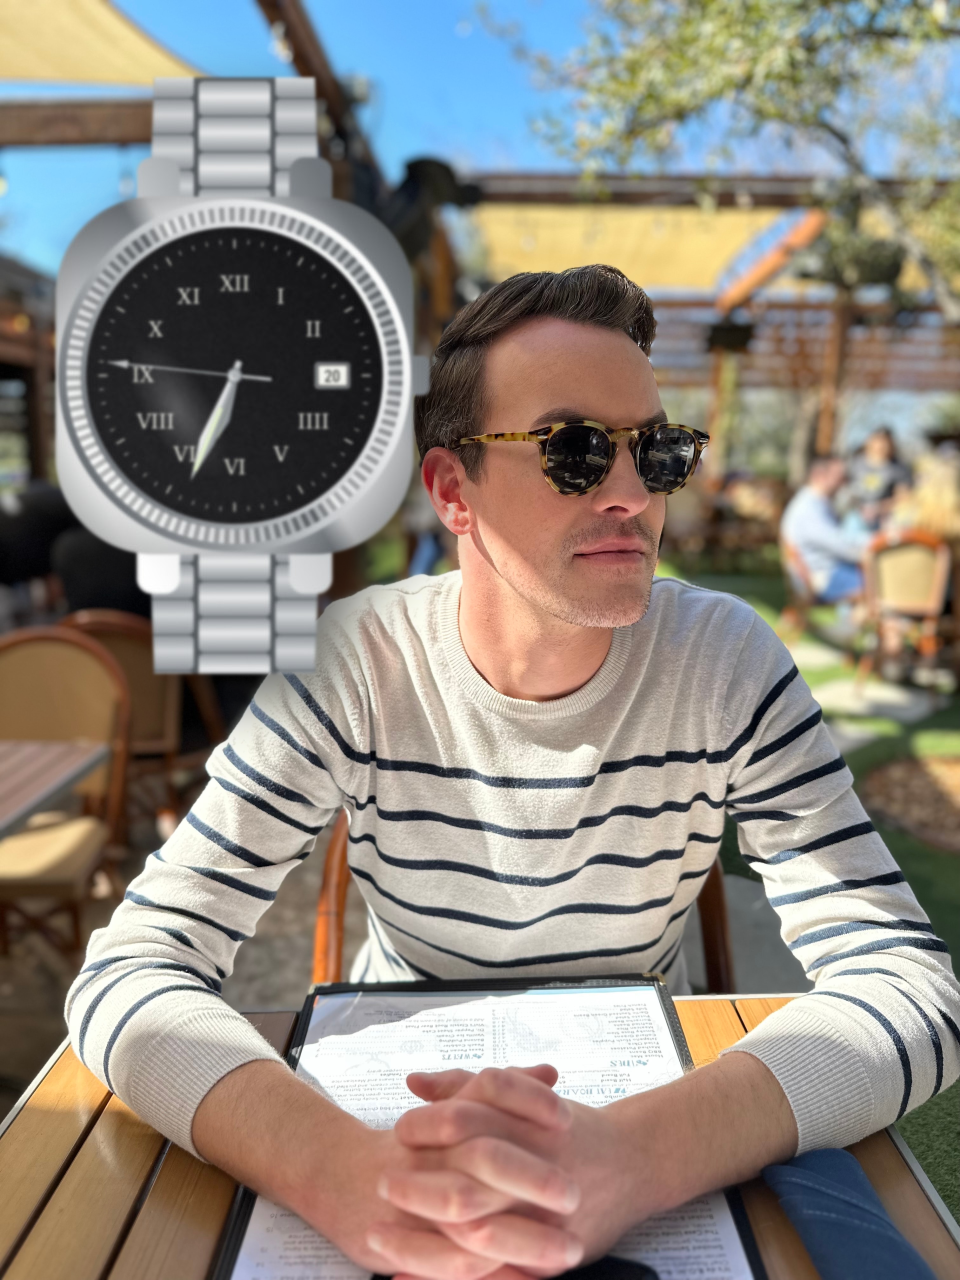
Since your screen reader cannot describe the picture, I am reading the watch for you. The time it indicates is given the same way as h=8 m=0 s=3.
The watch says h=6 m=33 s=46
